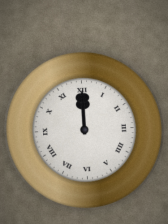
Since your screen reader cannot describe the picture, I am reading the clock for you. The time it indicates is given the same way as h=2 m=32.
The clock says h=12 m=0
